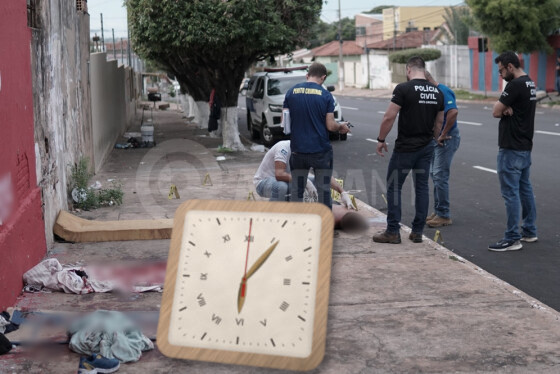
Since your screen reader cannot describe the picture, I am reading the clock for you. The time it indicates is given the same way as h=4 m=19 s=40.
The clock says h=6 m=6 s=0
